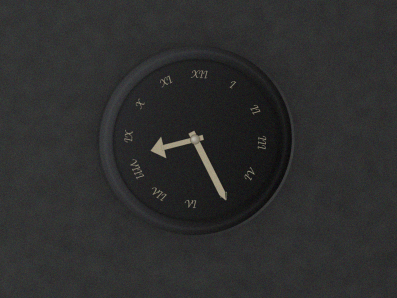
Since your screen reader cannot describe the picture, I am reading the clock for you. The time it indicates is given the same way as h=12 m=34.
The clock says h=8 m=25
